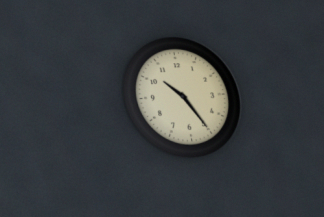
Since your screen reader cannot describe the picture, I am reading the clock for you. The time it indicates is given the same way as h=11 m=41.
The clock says h=10 m=25
